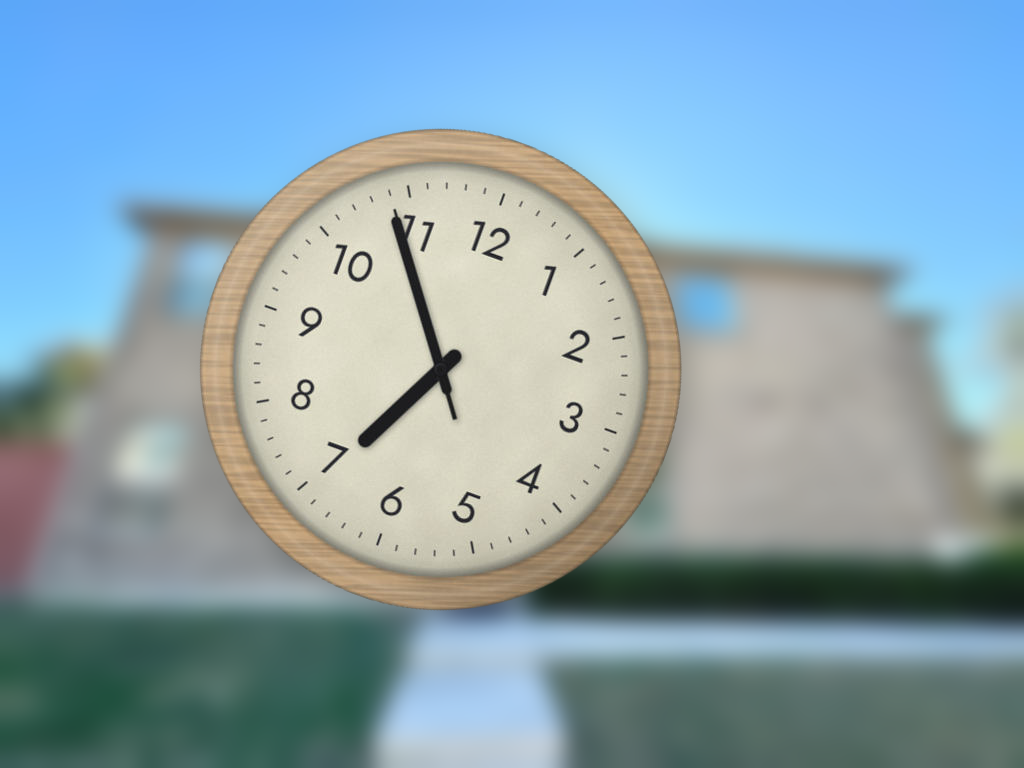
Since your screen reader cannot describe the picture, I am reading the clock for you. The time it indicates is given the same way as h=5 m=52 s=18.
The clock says h=6 m=53 s=54
